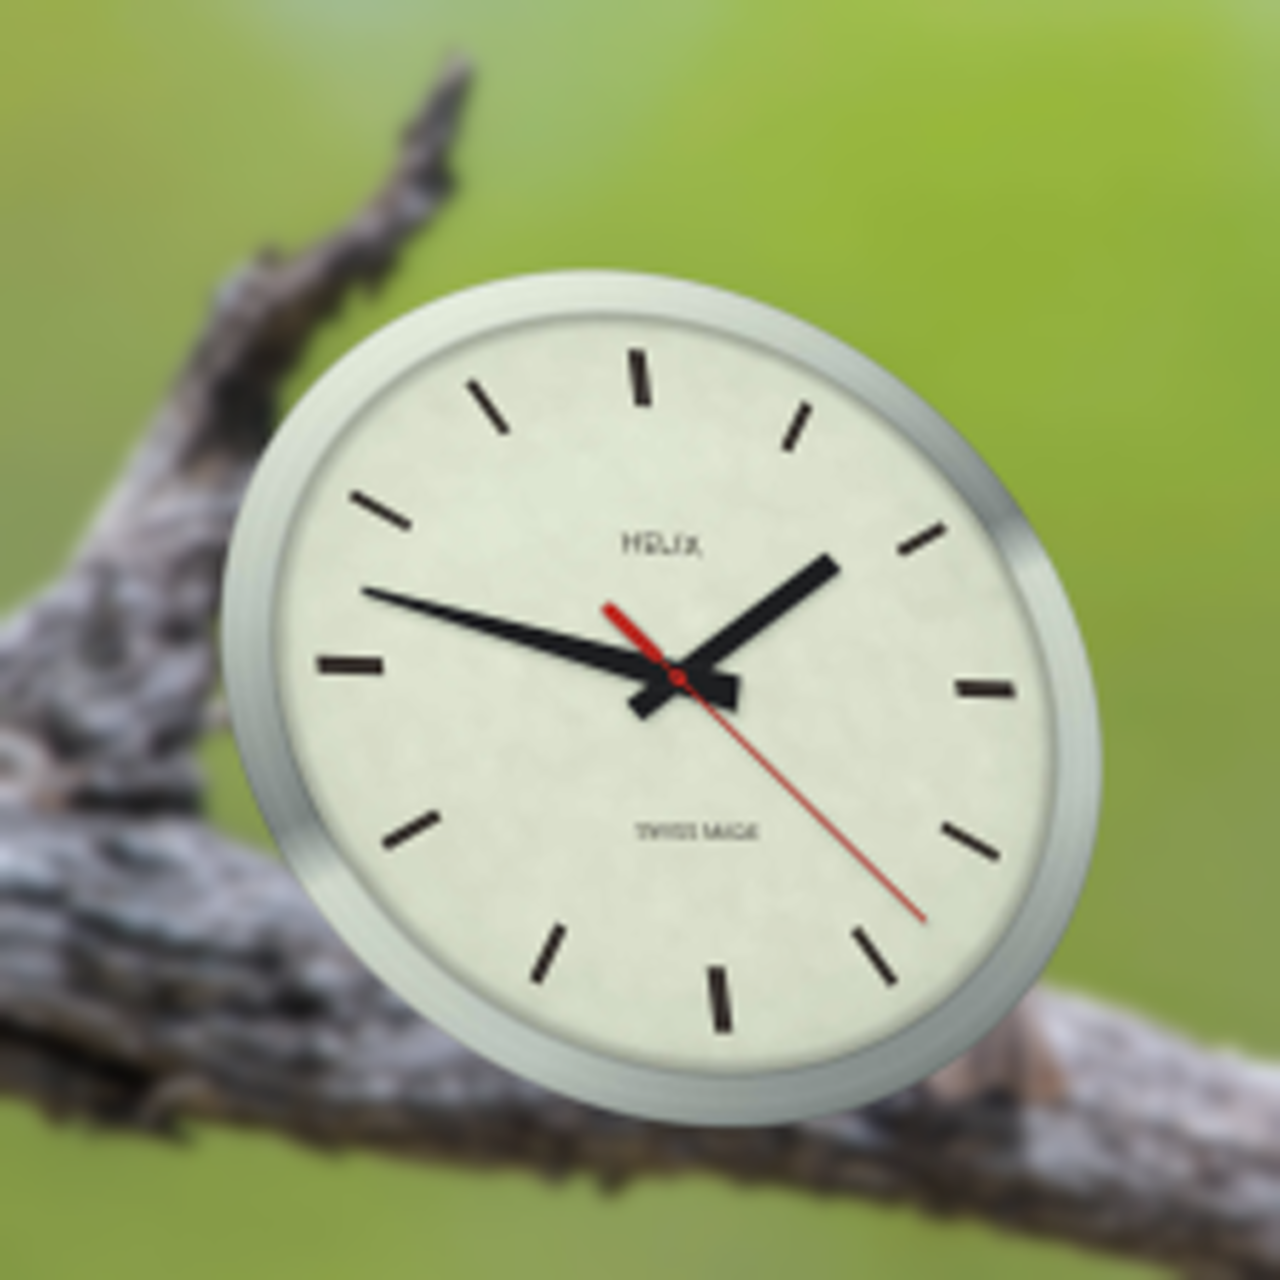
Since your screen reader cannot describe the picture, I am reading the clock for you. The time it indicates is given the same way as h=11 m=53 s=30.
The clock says h=1 m=47 s=23
